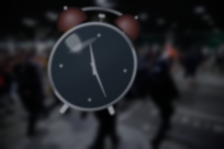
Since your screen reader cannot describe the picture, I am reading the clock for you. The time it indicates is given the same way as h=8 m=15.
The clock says h=11 m=25
